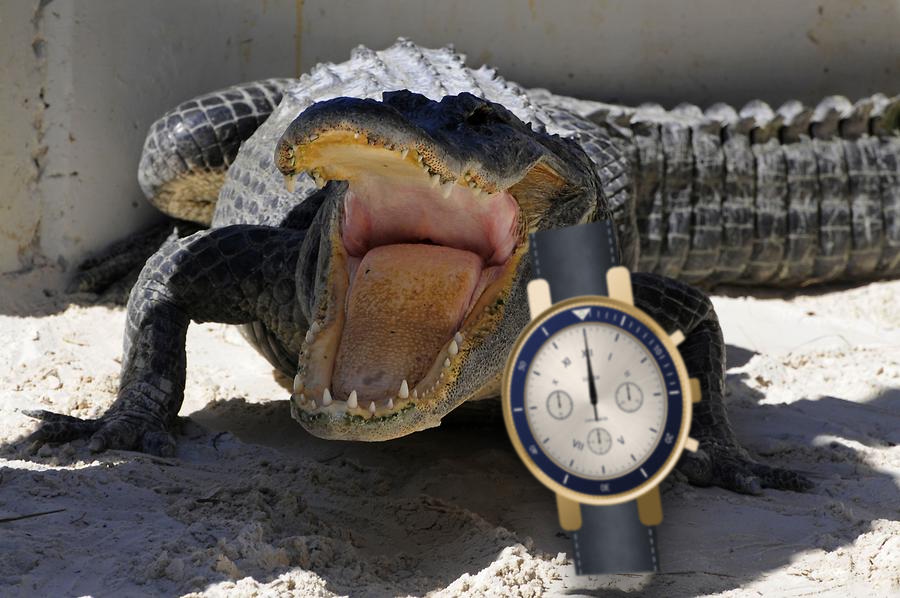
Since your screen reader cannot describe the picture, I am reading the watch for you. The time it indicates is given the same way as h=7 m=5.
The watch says h=12 m=0
